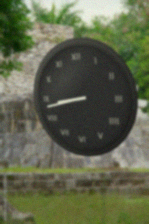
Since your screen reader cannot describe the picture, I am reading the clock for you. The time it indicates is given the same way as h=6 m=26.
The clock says h=8 m=43
